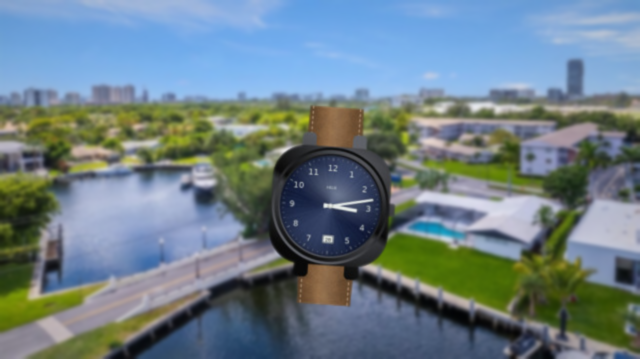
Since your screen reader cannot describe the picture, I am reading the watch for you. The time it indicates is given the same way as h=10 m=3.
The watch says h=3 m=13
